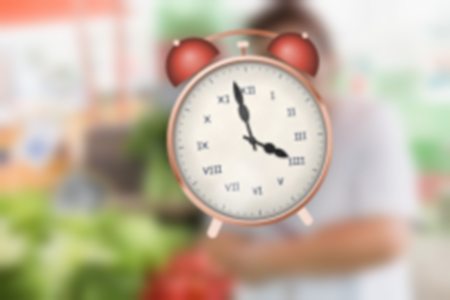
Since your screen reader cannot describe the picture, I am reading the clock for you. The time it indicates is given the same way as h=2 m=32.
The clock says h=3 m=58
